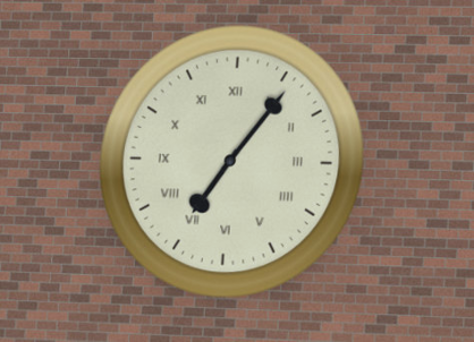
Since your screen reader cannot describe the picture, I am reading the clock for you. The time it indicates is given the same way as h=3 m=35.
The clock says h=7 m=6
